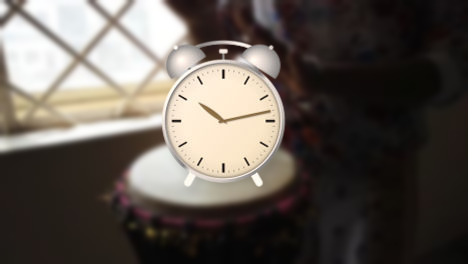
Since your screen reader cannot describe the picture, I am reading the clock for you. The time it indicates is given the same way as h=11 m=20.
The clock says h=10 m=13
